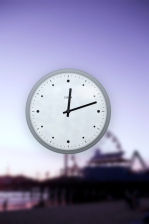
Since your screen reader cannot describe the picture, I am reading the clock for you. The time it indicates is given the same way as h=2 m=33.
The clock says h=12 m=12
